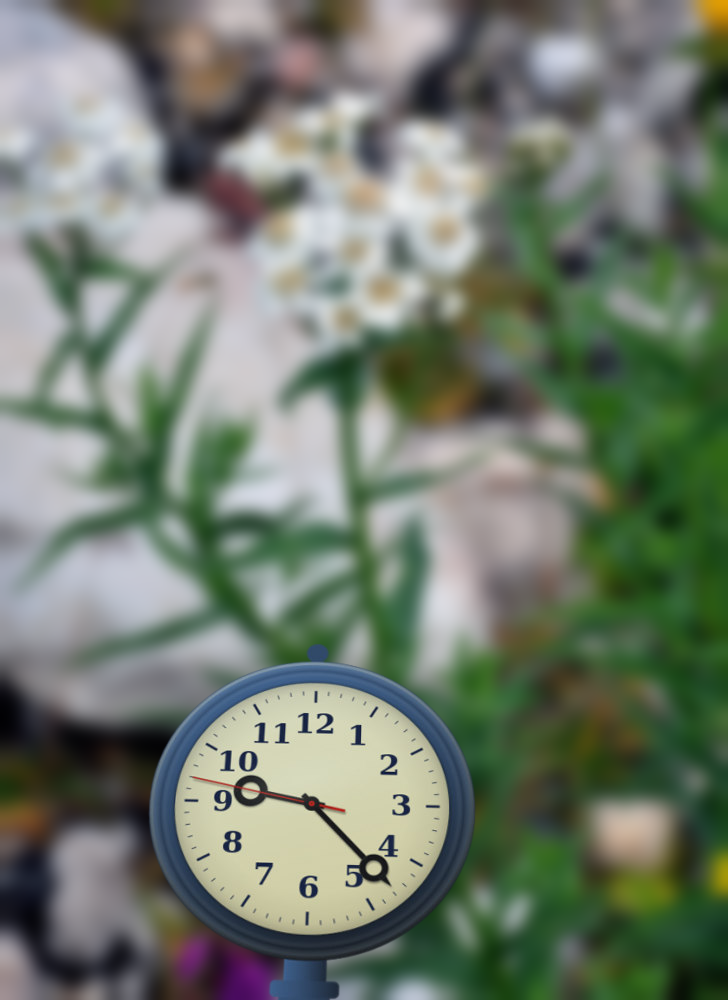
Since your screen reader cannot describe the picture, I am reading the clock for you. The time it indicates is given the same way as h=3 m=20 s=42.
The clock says h=9 m=22 s=47
